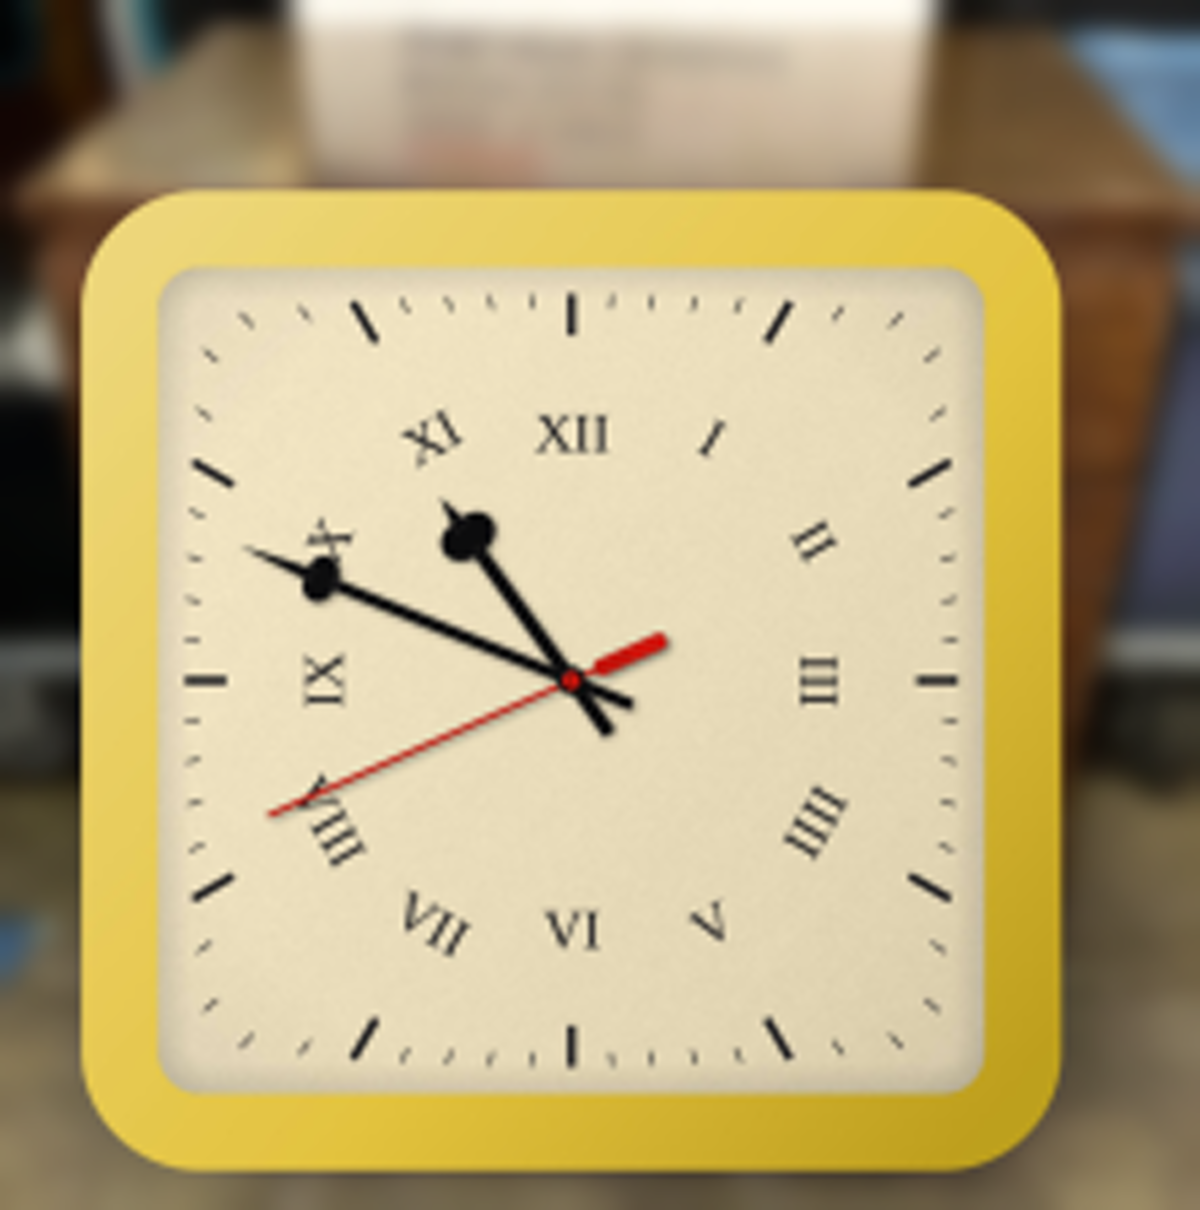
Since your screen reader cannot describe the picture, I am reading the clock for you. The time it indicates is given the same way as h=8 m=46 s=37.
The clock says h=10 m=48 s=41
